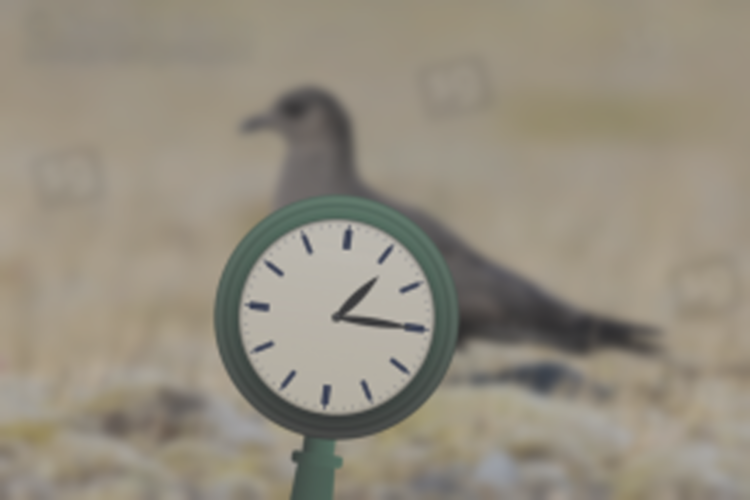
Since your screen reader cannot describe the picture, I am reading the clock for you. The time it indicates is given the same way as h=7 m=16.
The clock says h=1 m=15
